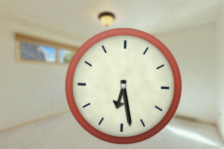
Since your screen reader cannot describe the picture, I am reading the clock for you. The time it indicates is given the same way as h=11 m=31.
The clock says h=6 m=28
